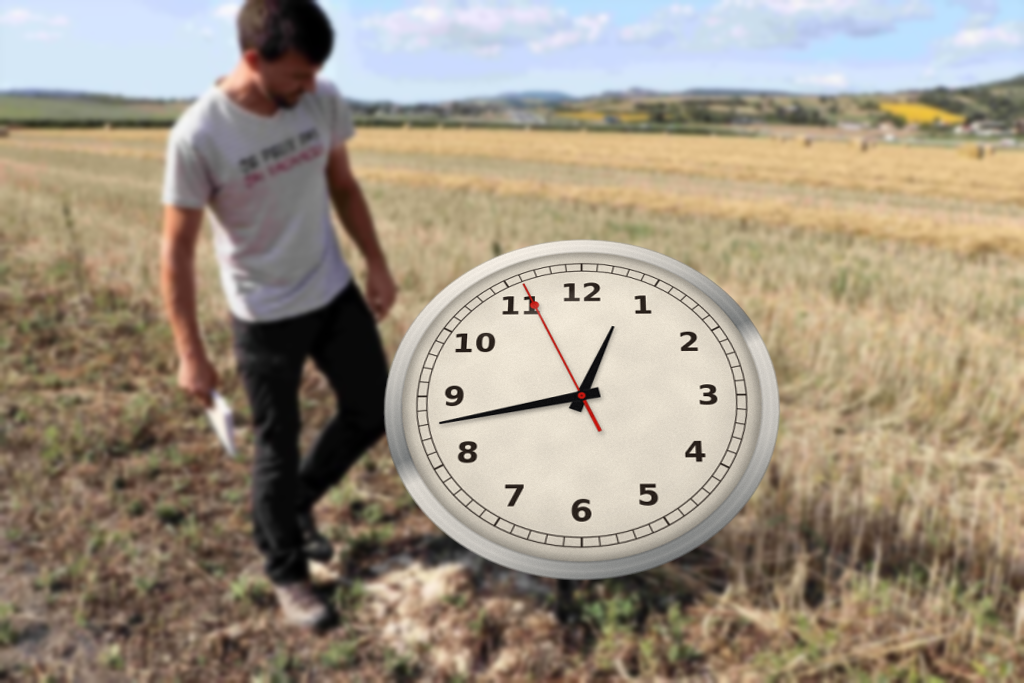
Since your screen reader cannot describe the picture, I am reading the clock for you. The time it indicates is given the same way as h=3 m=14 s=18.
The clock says h=12 m=42 s=56
